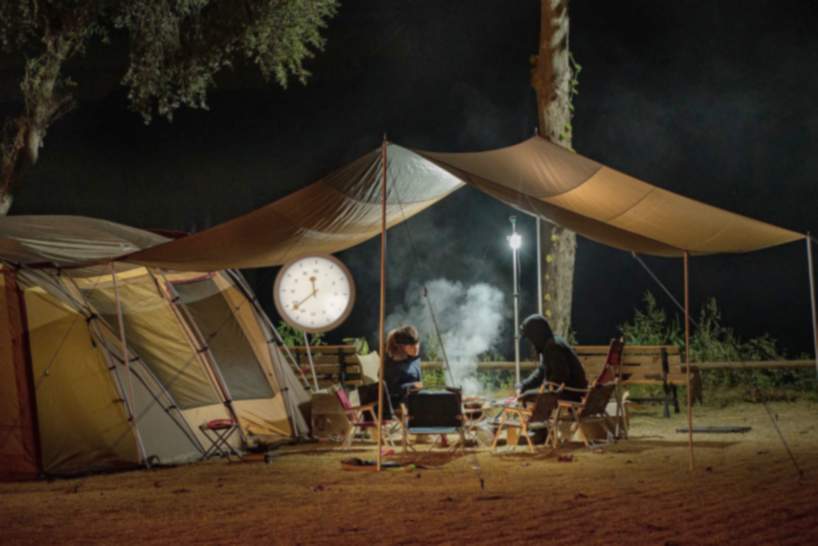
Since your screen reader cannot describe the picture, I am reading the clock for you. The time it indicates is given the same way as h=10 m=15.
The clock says h=11 m=38
